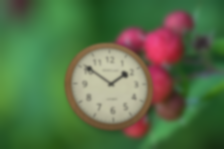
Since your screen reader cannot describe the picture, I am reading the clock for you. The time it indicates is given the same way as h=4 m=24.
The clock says h=1 m=51
